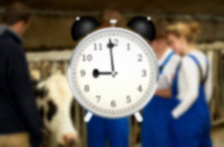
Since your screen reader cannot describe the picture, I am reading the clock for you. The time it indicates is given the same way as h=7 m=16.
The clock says h=8 m=59
